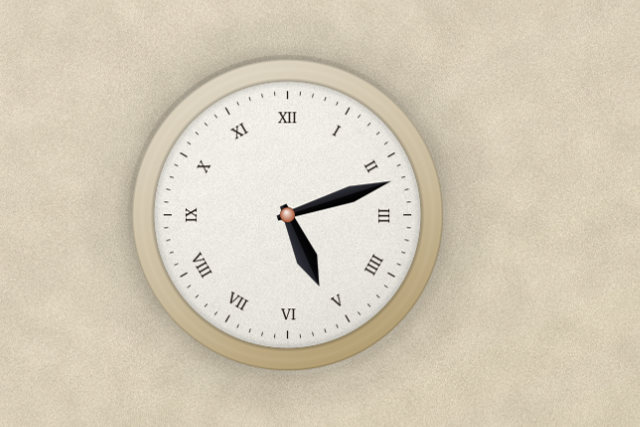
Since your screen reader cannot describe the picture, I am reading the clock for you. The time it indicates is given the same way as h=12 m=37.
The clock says h=5 m=12
